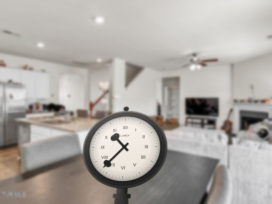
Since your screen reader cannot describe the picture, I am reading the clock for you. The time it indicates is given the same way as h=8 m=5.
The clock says h=10 m=37
